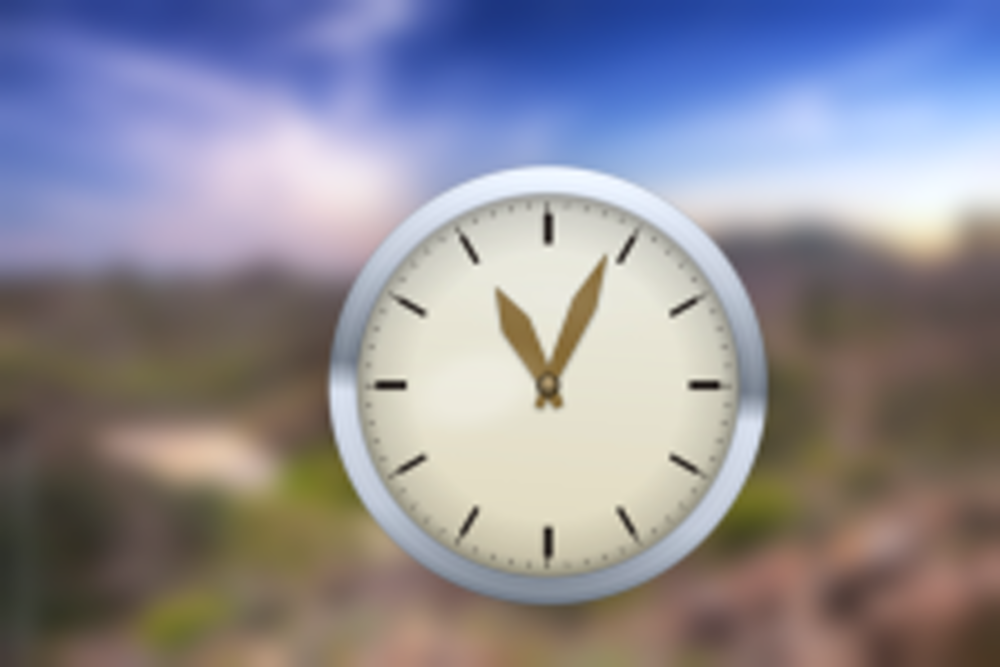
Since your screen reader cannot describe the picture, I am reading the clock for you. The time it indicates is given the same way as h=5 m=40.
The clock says h=11 m=4
